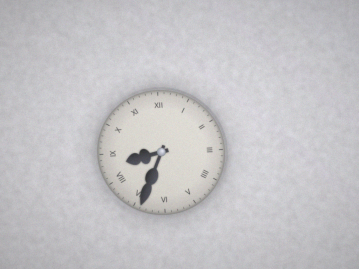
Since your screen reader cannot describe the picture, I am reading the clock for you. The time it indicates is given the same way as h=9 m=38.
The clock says h=8 m=34
